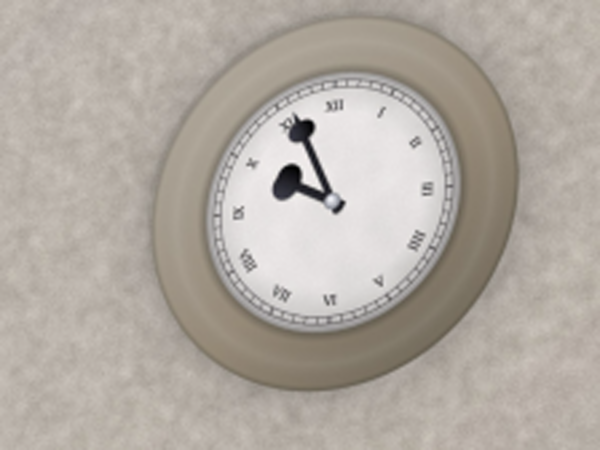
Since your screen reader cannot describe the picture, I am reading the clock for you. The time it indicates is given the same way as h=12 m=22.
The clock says h=9 m=56
